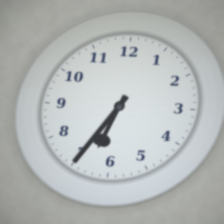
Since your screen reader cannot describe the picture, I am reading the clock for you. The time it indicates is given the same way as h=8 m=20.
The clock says h=6 m=35
